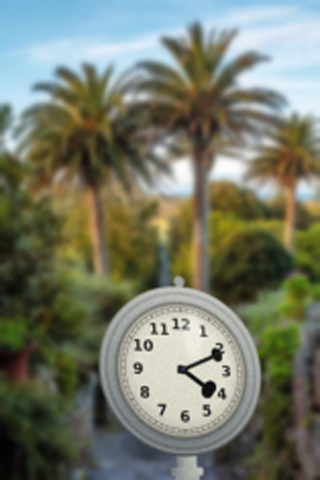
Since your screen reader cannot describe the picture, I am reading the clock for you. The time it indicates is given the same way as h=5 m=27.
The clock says h=4 m=11
